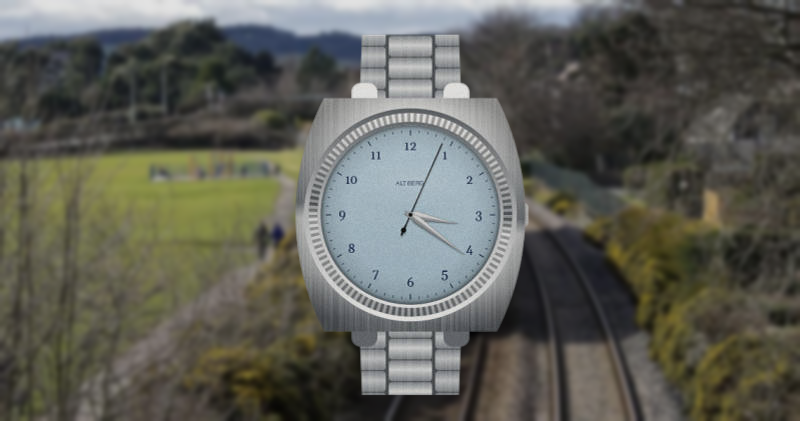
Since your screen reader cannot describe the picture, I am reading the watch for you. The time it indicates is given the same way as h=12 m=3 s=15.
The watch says h=3 m=21 s=4
